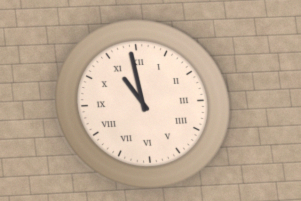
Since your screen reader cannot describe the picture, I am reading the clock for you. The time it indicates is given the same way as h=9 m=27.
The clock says h=10 m=59
